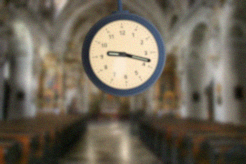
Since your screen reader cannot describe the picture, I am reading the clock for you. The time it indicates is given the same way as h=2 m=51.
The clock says h=9 m=18
